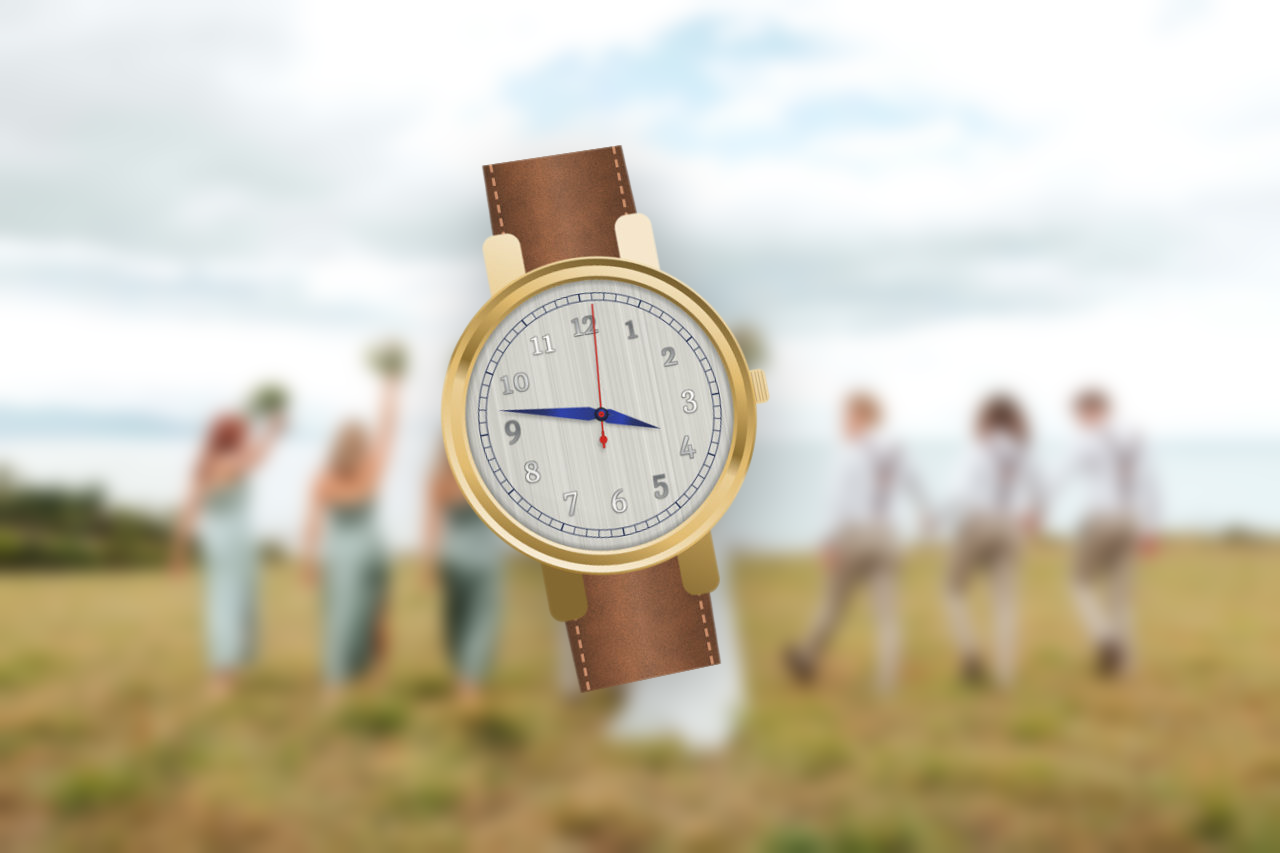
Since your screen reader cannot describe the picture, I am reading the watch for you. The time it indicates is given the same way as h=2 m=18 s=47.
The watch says h=3 m=47 s=1
